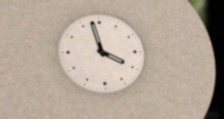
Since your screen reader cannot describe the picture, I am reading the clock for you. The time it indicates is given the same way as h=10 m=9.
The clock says h=3 m=58
